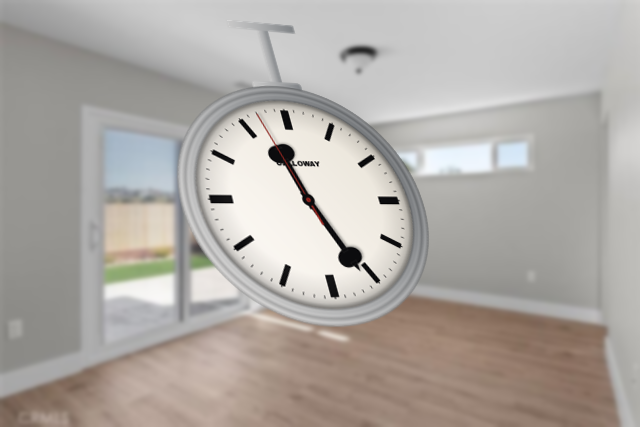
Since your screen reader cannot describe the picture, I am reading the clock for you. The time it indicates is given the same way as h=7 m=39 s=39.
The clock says h=11 m=25 s=57
